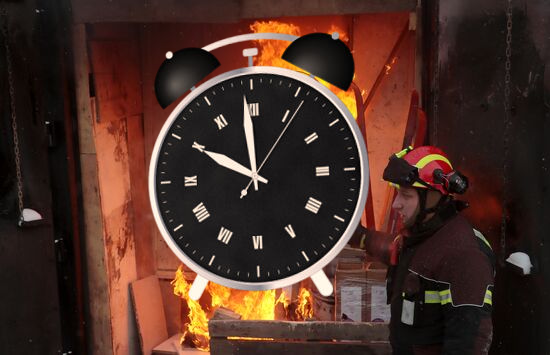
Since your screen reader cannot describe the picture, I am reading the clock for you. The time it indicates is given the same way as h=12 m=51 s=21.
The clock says h=9 m=59 s=6
